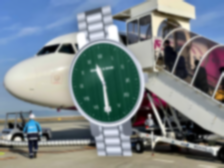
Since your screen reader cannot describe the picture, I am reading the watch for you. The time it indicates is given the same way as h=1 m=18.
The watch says h=11 m=30
